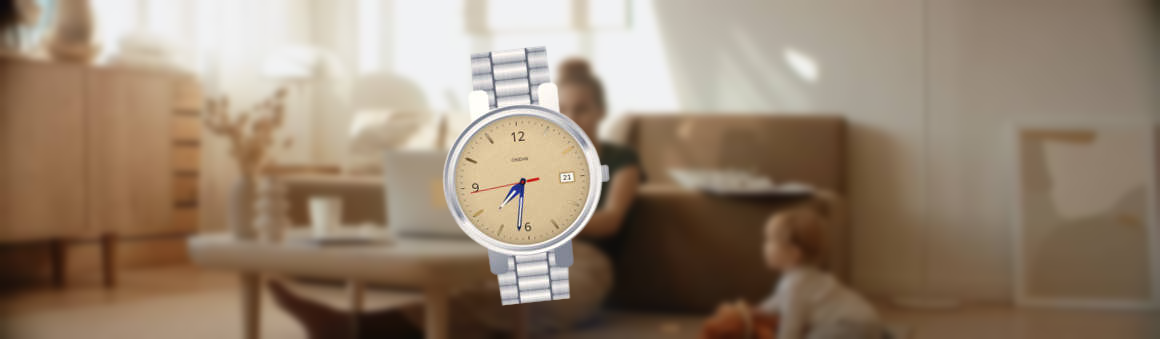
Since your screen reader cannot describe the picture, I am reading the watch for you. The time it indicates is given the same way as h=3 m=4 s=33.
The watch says h=7 m=31 s=44
